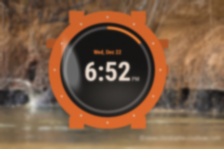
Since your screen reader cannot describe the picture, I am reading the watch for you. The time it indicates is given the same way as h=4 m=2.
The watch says h=6 m=52
